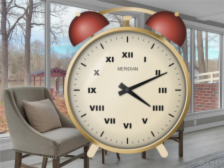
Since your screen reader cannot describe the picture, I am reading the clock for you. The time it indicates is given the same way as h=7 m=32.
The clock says h=4 m=11
